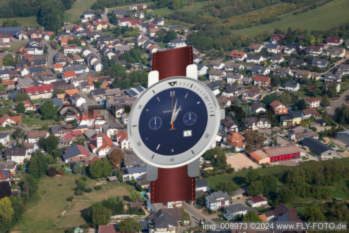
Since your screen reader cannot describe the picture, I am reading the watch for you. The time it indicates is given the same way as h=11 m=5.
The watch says h=1 m=2
